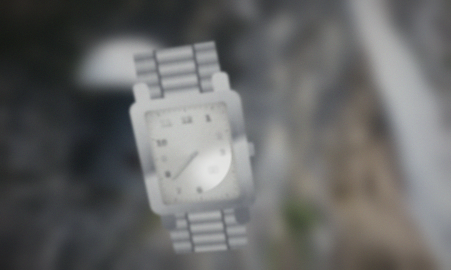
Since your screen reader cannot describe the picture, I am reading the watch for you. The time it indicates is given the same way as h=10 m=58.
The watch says h=7 m=38
